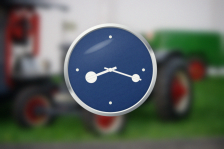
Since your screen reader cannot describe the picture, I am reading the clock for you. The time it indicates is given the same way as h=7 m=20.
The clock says h=8 m=18
